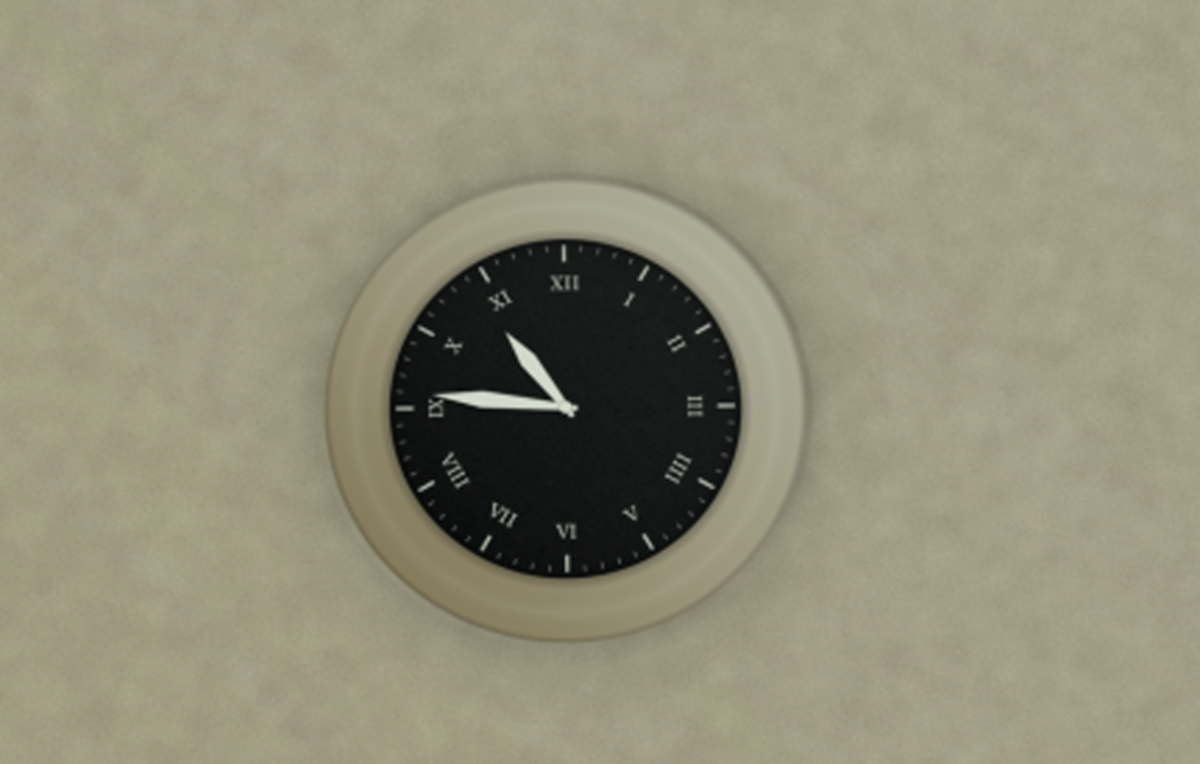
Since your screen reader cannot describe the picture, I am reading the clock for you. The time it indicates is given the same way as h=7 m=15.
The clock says h=10 m=46
